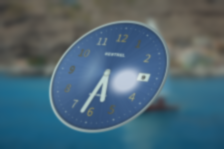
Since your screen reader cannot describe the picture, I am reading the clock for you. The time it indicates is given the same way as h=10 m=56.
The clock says h=5 m=32
